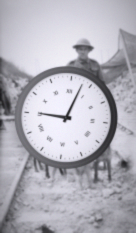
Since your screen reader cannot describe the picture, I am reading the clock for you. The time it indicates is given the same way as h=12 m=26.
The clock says h=9 m=3
